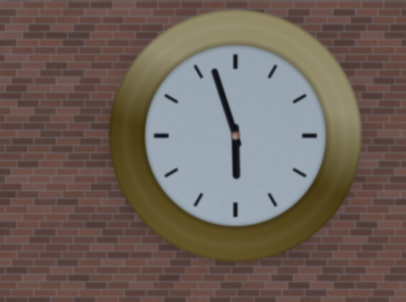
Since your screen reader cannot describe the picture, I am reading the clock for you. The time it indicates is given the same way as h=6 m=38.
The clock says h=5 m=57
